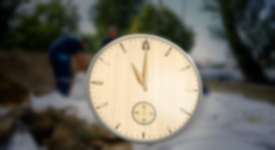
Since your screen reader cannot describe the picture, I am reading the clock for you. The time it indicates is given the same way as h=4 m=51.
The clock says h=11 m=0
